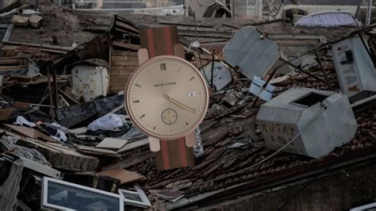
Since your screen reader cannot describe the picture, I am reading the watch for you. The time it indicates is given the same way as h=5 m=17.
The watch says h=4 m=21
